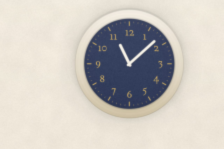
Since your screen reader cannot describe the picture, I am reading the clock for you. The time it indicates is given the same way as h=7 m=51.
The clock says h=11 m=8
